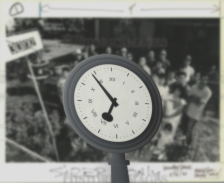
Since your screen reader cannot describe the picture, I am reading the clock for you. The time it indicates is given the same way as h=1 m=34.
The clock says h=6 m=54
